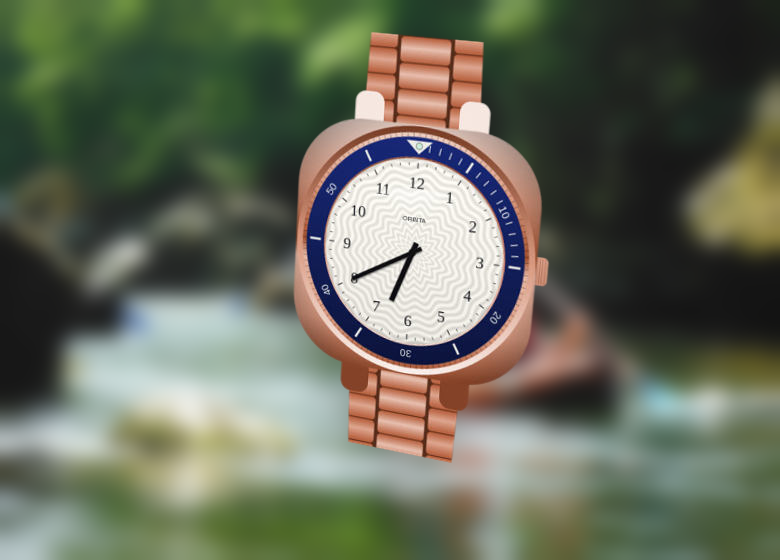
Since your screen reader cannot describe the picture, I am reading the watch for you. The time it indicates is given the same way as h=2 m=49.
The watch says h=6 m=40
